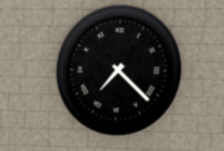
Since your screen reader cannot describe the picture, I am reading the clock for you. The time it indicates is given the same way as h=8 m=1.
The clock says h=7 m=22
